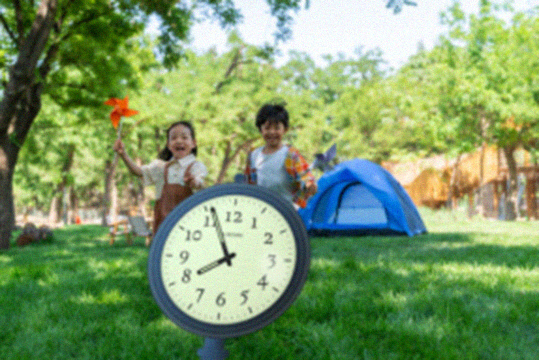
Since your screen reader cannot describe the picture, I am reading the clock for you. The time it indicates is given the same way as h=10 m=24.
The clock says h=7 m=56
